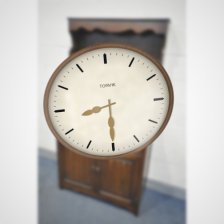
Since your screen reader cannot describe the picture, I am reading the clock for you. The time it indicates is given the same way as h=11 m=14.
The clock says h=8 m=30
